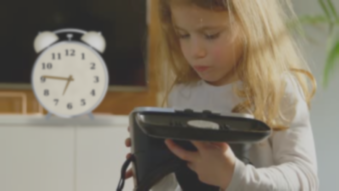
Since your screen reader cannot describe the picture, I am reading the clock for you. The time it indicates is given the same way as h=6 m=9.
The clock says h=6 m=46
